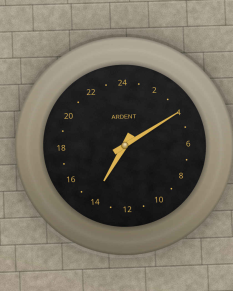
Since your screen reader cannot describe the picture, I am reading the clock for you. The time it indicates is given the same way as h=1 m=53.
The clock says h=14 m=10
